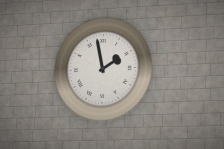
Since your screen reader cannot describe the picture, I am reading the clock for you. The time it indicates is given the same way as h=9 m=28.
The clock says h=1 m=58
